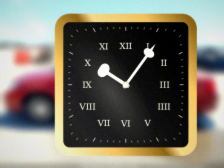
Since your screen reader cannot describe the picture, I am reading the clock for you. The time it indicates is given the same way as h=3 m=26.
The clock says h=10 m=6
